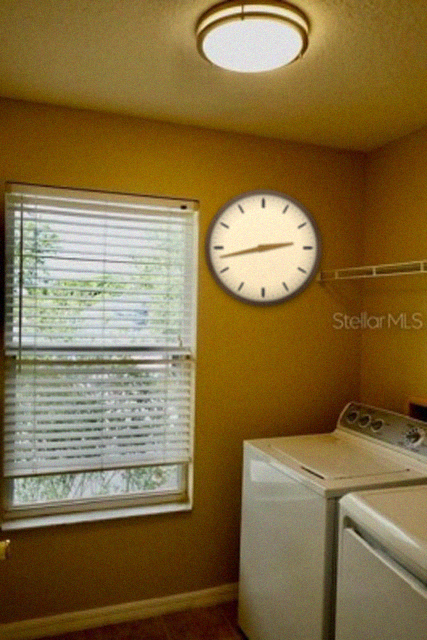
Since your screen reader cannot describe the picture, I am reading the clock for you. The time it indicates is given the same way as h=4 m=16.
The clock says h=2 m=43
